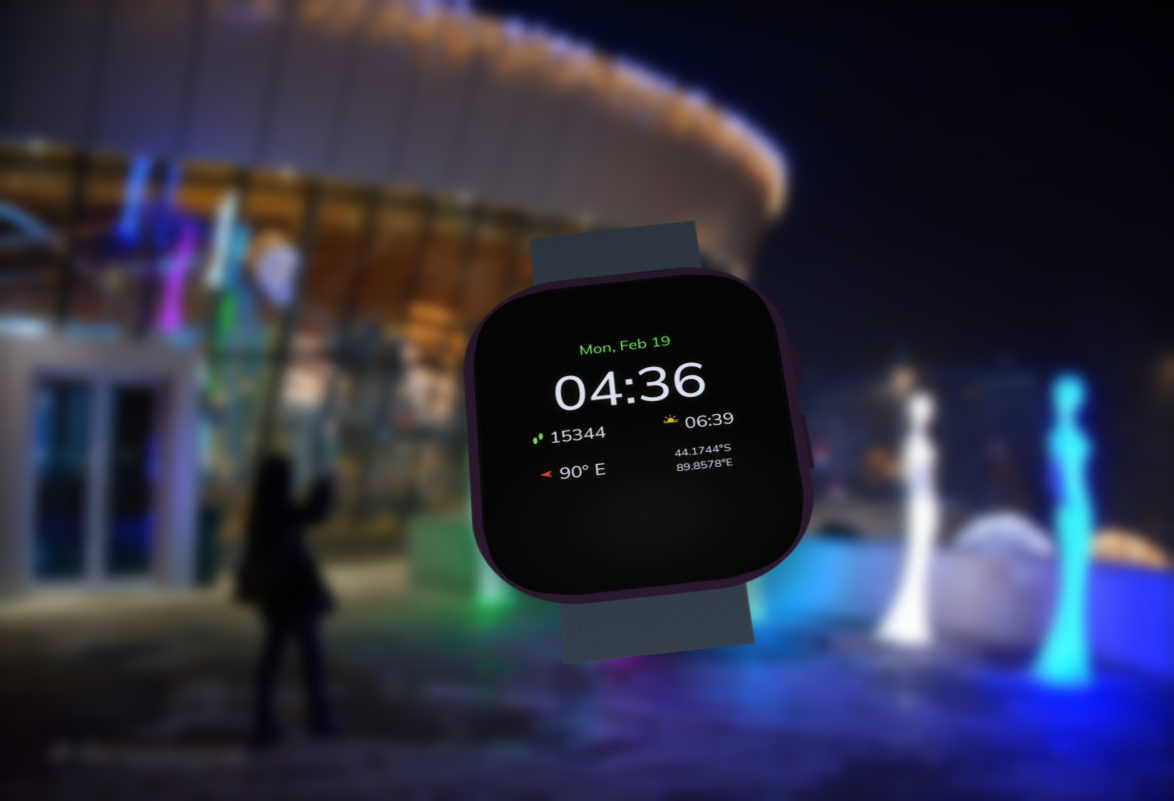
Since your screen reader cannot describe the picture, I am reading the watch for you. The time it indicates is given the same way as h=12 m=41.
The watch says h=4 m=36
